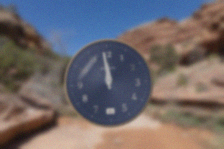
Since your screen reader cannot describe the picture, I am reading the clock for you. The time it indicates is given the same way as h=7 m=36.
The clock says h=11 m=59
